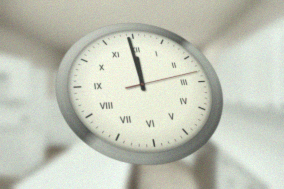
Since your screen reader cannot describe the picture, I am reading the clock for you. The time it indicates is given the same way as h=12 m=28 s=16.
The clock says h=11 m=59 s=13
